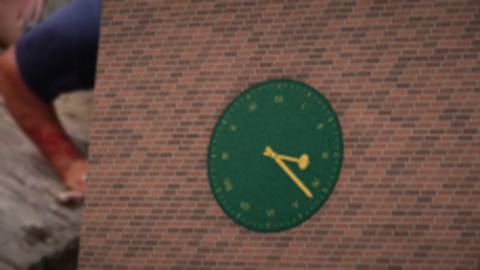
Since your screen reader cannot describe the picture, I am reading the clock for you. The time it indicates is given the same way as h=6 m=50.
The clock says h=3 m=22
